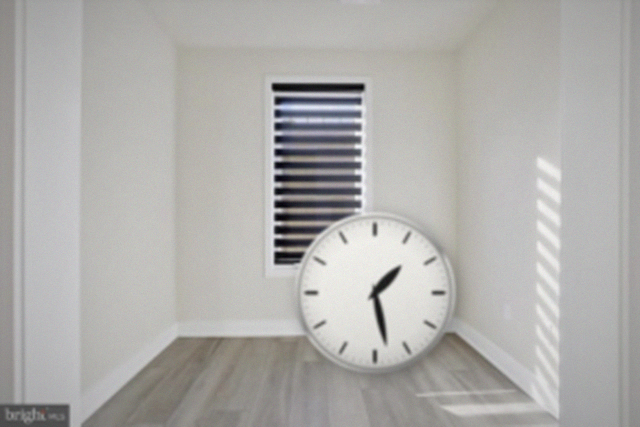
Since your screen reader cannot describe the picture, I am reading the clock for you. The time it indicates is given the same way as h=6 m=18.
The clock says h=1 m=28
